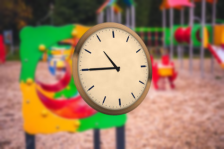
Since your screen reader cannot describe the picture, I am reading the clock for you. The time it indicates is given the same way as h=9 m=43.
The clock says h=10 m=45
